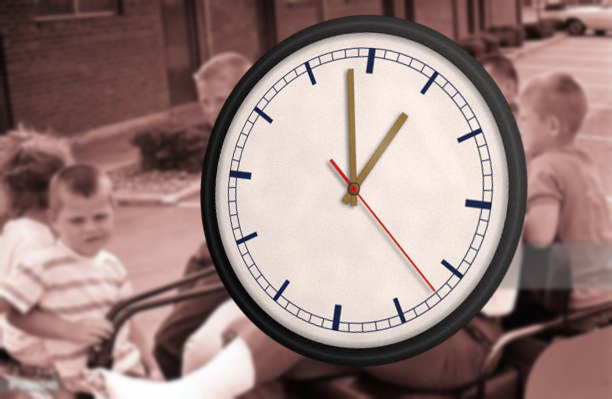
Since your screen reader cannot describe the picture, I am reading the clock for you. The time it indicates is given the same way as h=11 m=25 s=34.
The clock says h=12 m=58 s=22
